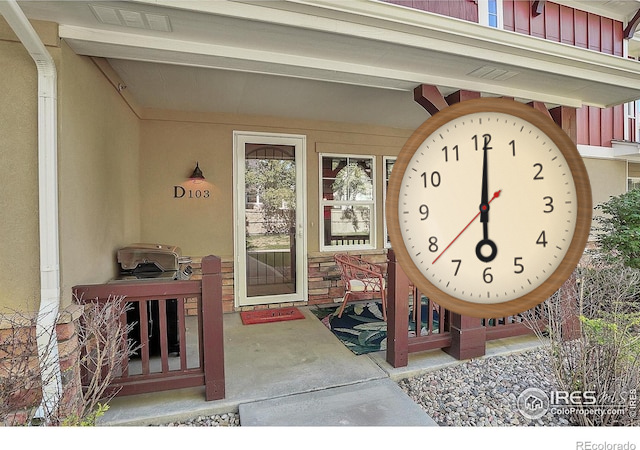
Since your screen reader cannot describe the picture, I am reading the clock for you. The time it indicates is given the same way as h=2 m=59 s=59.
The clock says h=6 m=0 s=38
